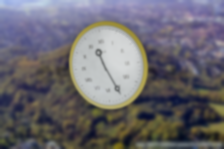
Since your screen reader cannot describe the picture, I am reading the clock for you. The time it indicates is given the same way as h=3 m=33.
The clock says h=11 m=26
